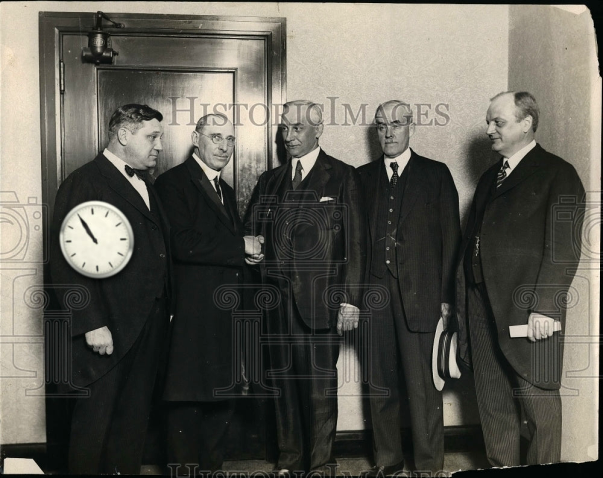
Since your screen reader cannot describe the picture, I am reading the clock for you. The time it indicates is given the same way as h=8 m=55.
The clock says h=10 m=55
